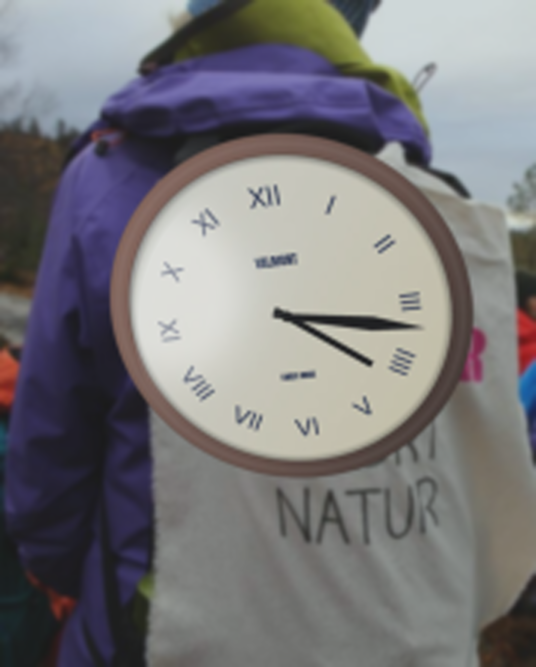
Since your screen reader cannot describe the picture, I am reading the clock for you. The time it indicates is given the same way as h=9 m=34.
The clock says h=4 m=17
